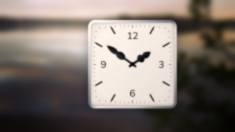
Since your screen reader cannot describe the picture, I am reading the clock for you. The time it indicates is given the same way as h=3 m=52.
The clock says h=1 m=51
